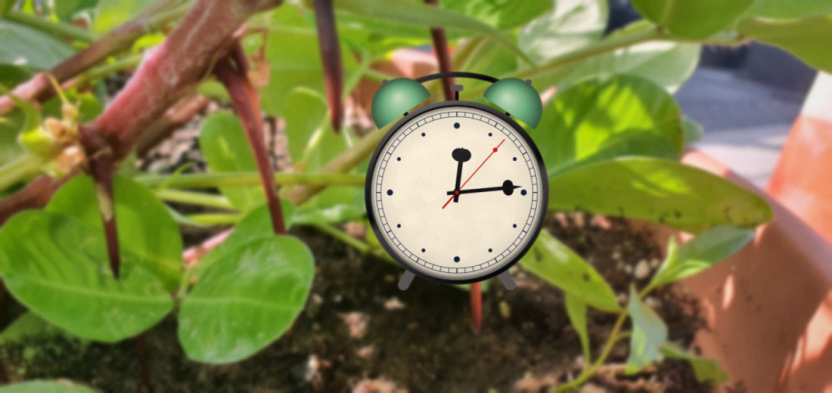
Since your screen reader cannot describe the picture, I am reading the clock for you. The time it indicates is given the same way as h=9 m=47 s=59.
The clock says h=12 m=14 s=7
